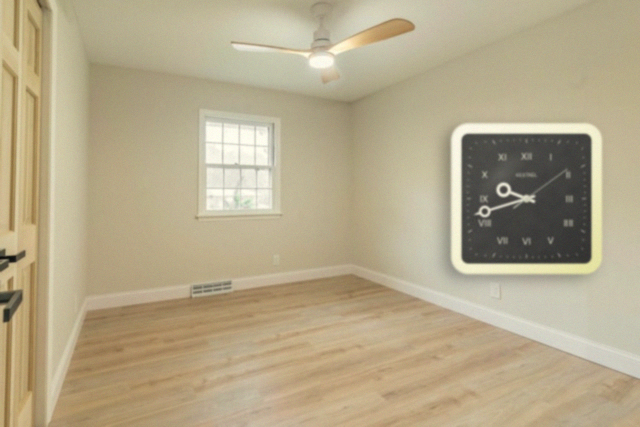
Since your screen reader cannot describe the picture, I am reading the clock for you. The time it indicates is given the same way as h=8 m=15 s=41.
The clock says h=9 m=42 s=9
